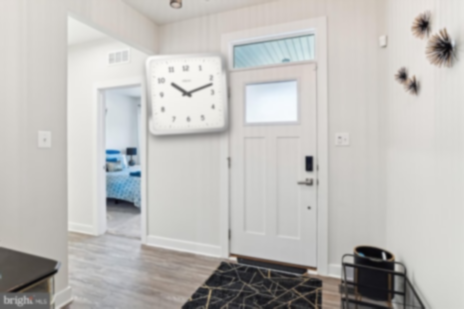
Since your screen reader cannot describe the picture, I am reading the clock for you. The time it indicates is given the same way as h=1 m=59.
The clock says h=10 m=12
